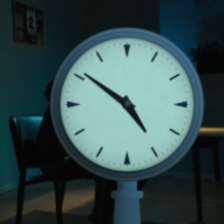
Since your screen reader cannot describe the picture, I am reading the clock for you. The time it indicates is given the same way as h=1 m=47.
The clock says h=4 m=51
